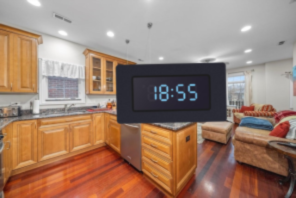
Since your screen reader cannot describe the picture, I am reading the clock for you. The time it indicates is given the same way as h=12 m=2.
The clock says h=18 m=55
